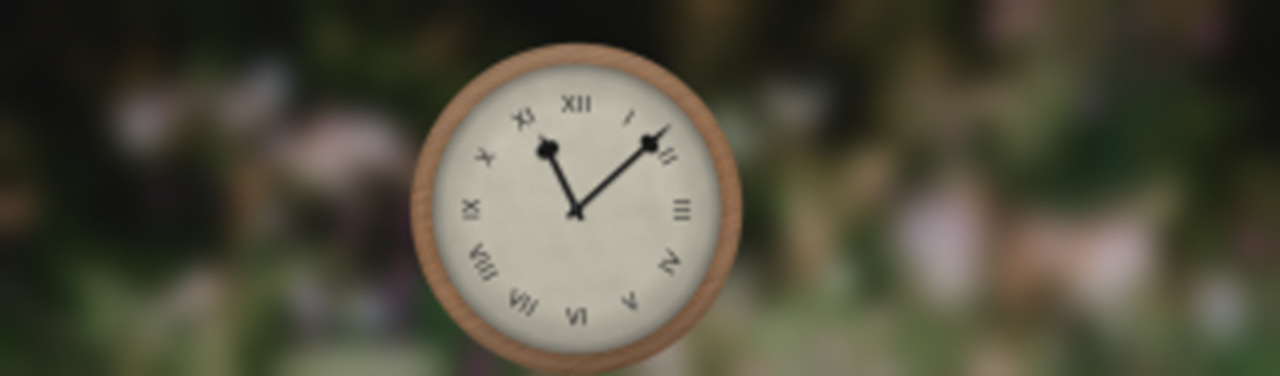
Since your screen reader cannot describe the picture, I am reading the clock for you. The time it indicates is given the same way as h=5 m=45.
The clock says h=11 m=8
